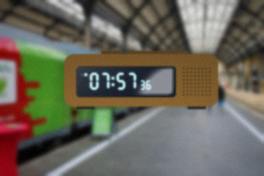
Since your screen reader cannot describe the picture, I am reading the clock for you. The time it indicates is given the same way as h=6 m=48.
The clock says h=7 m=57
